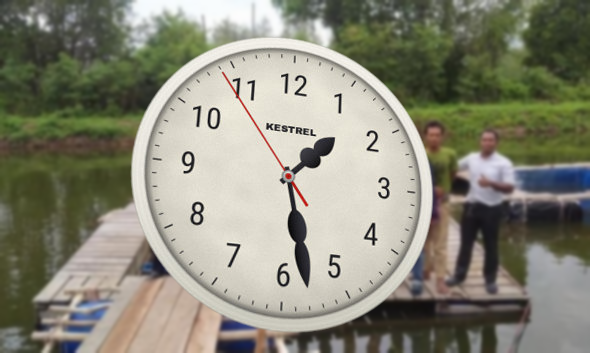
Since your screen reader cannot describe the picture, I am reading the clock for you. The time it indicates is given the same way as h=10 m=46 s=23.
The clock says h=1 m=27 s=54
